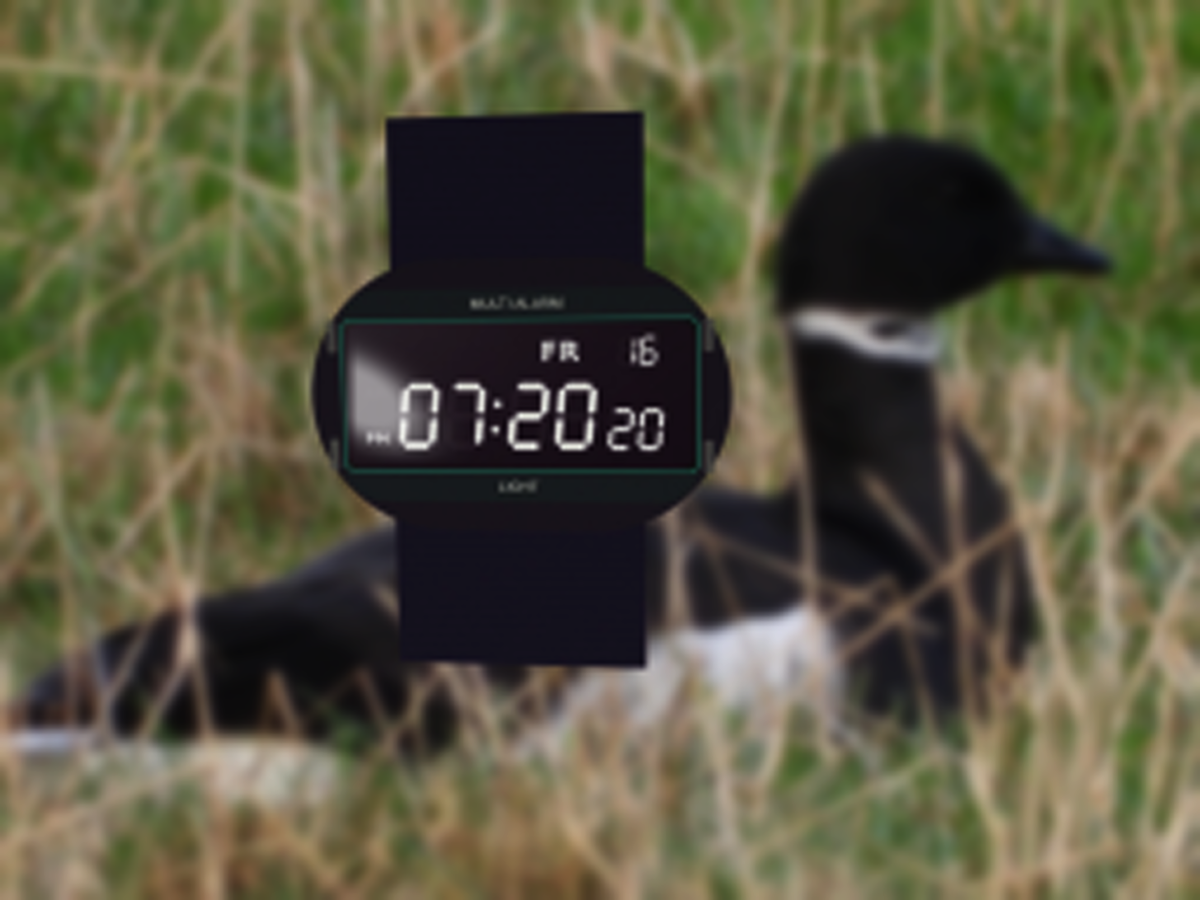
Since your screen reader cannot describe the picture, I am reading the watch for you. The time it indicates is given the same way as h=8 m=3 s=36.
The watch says h=7 m=20 s=20
